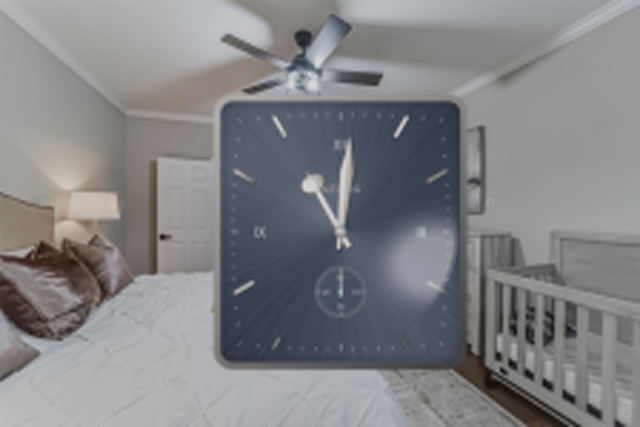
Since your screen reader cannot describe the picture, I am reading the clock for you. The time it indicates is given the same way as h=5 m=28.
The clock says h=11 m=1
